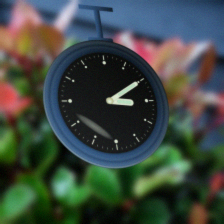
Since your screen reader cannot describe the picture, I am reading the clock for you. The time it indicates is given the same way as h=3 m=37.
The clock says h=3 m=10
